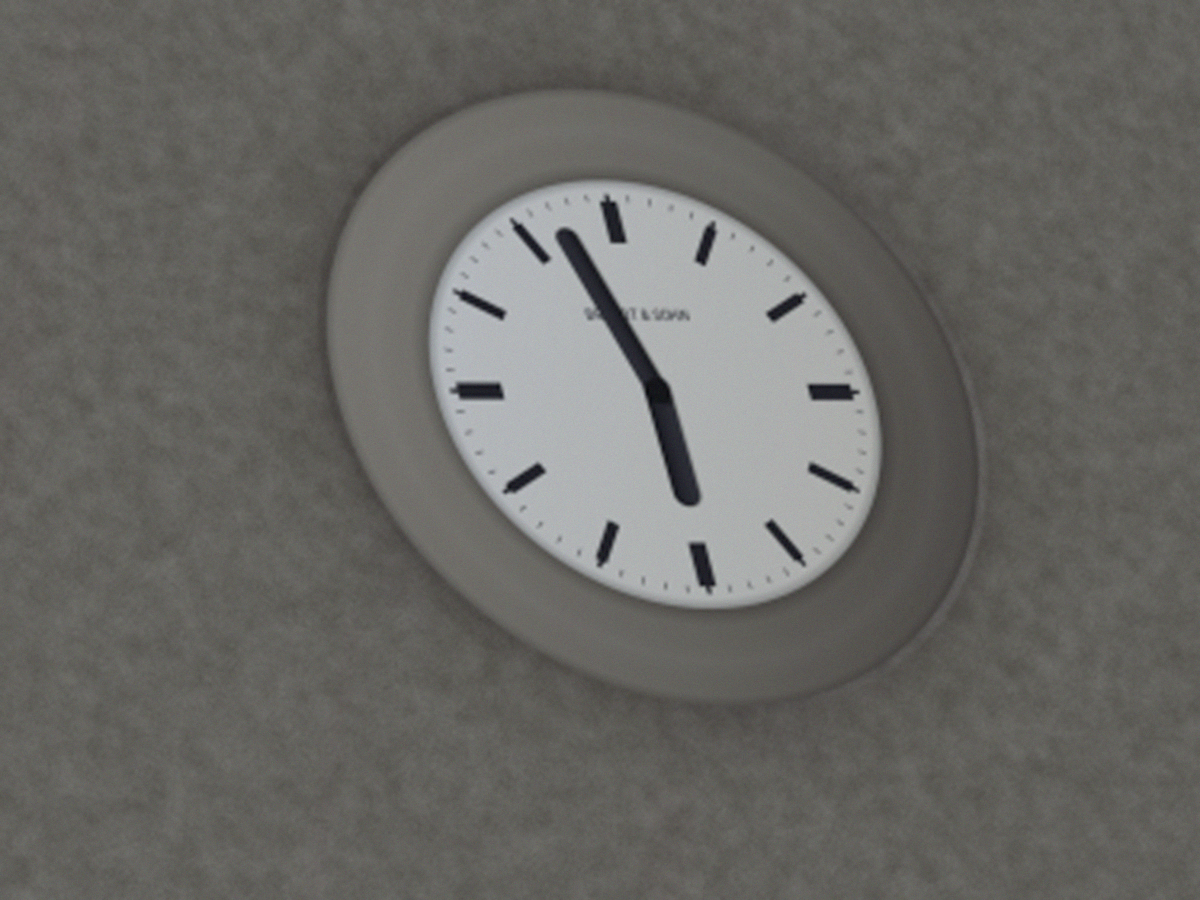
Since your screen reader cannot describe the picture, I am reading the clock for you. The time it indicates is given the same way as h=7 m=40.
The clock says h=5 m=57
